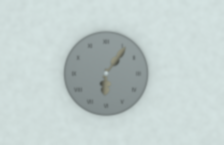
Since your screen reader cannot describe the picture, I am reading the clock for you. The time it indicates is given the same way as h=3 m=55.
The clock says h=6 m=6
